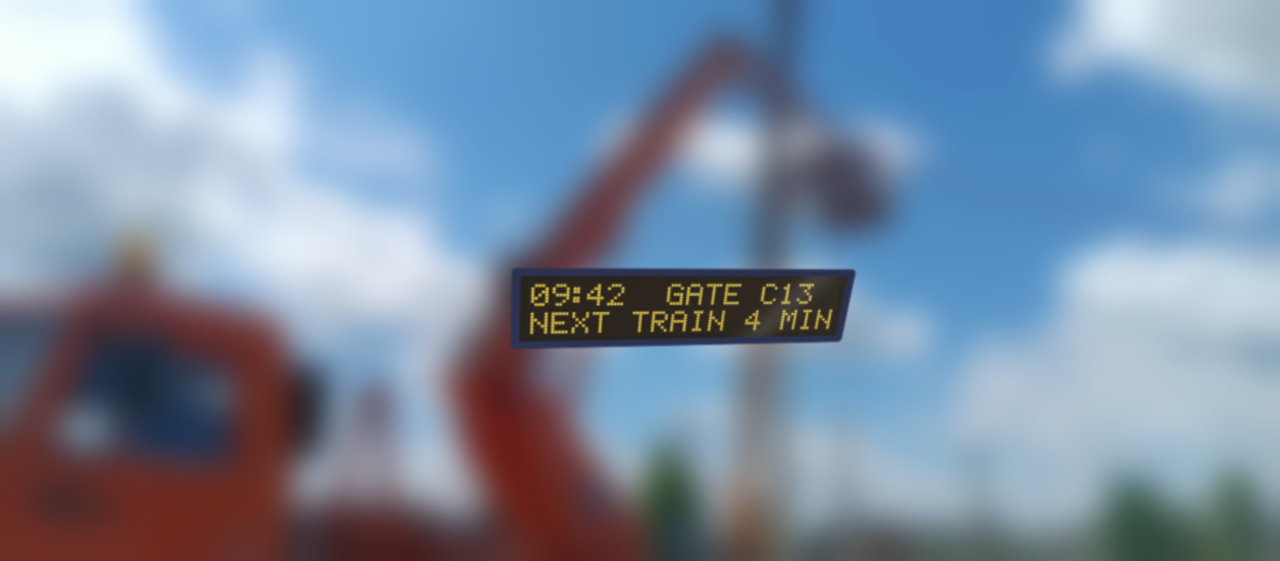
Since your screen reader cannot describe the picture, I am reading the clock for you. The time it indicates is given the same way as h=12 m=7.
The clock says h=9 m=42
